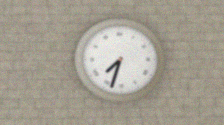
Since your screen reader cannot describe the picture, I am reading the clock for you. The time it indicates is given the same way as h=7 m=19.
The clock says h=7 m=33
